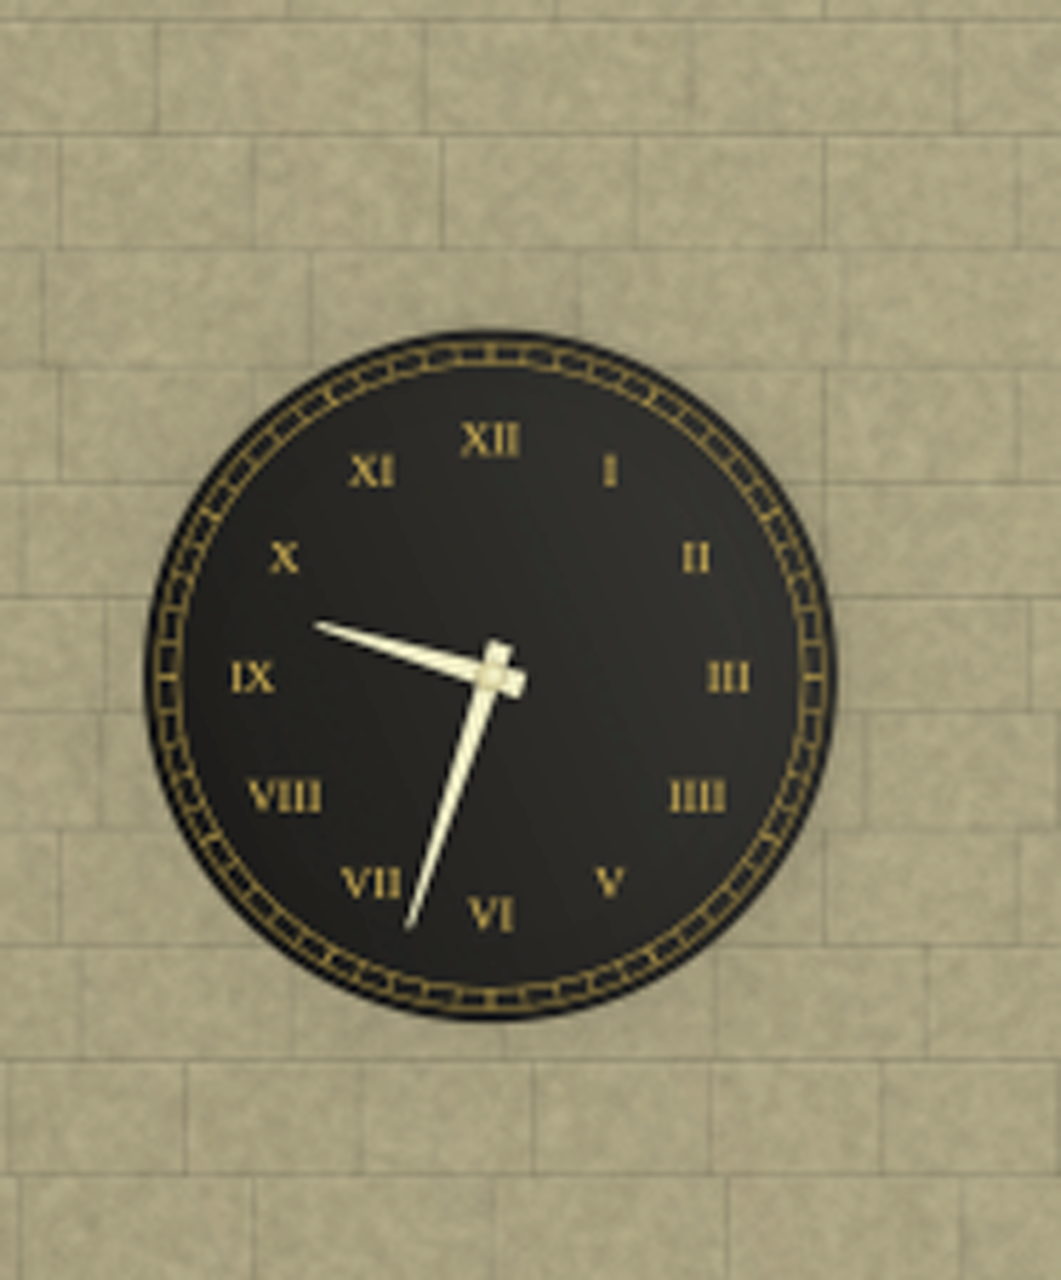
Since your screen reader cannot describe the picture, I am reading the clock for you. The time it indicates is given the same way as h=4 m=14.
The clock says h=9 m=33
